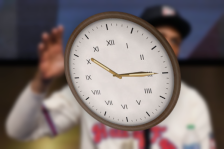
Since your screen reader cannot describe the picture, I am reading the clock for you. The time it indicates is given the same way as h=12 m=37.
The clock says h=10 m=15
